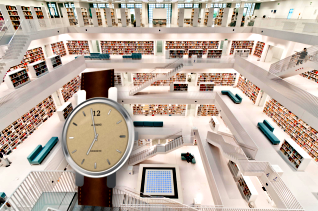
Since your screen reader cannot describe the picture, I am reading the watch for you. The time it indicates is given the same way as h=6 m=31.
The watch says h=6 m=58
